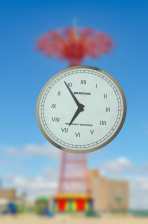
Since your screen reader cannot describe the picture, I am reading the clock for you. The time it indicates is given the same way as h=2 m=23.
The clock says h=6 m=54
